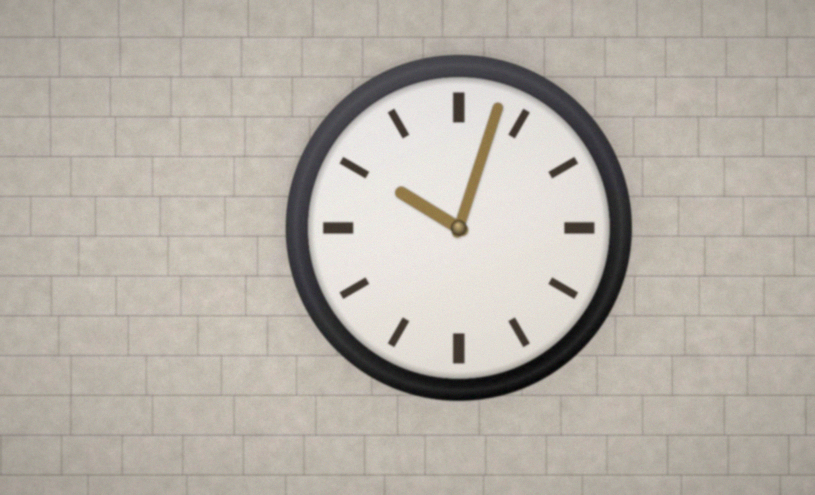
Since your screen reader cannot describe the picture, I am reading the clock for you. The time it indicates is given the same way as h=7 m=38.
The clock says h=10 m=3
